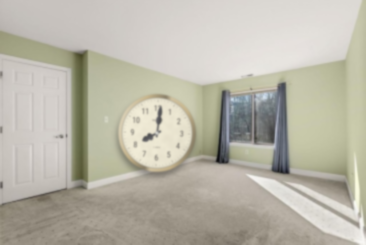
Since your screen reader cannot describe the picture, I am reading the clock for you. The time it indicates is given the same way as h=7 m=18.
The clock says h=8 m=1
